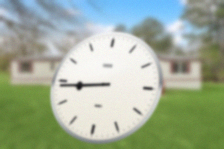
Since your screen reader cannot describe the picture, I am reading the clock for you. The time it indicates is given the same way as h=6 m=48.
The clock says h=8 m=44
